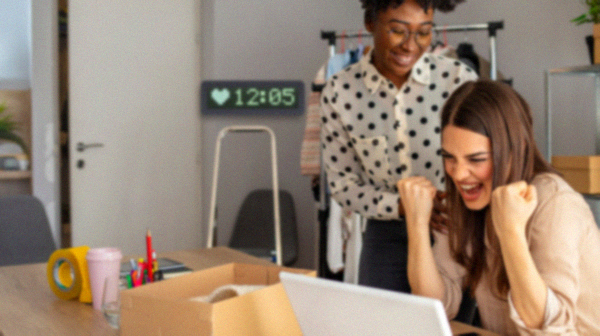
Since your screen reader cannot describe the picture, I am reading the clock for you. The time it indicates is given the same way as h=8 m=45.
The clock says h=12 m=5
